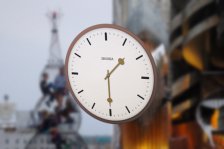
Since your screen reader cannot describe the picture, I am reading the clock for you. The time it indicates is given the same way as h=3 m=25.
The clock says h=1 m=30
